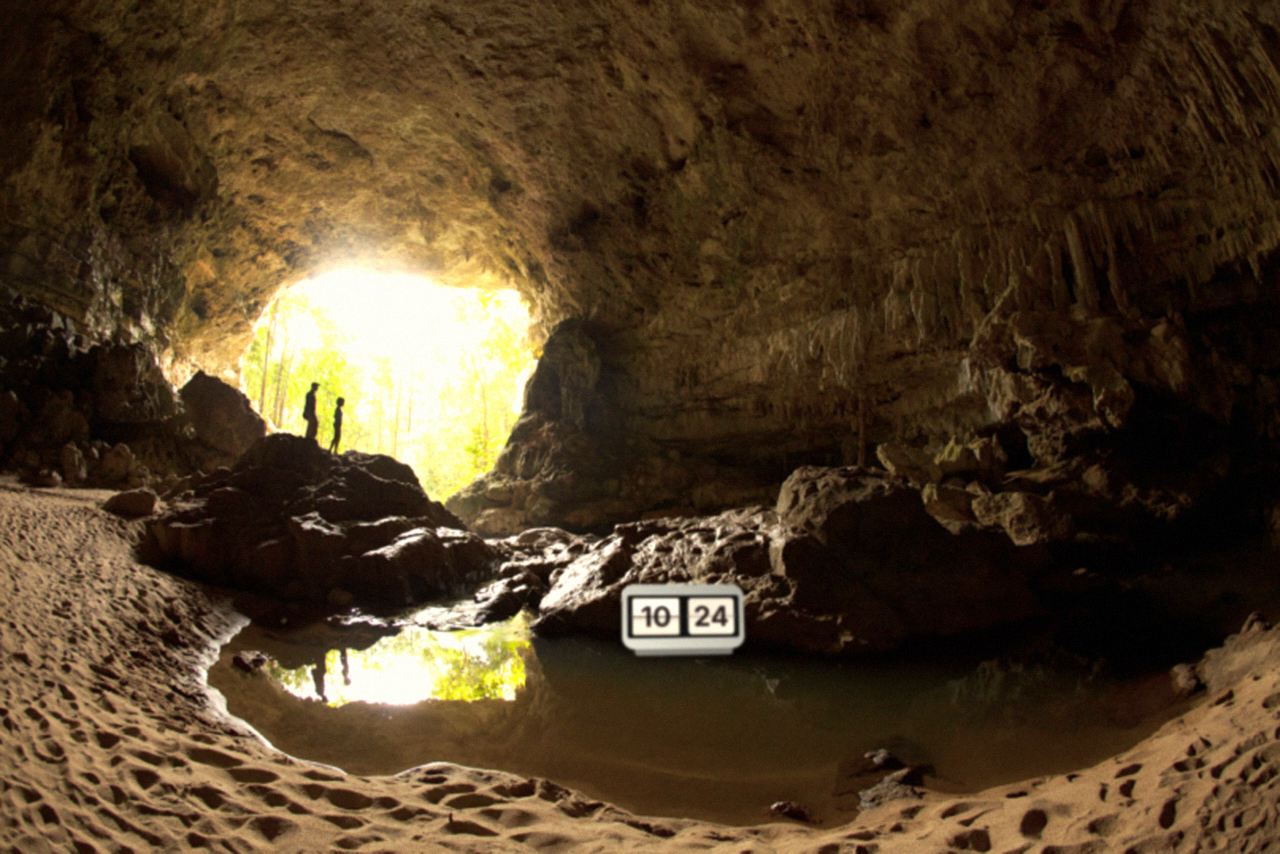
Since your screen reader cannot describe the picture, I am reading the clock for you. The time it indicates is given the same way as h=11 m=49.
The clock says h=10 m=24
